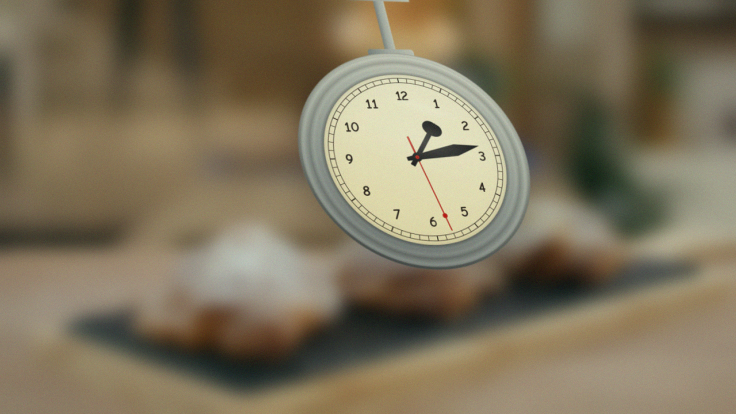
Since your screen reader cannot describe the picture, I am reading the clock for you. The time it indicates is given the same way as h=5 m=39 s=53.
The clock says h=1 m=13 s=28
